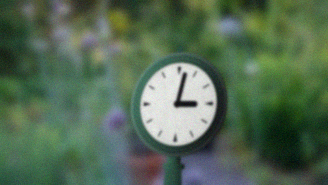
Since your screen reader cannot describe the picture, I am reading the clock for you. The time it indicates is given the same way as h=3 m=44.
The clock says h=3 m=2
